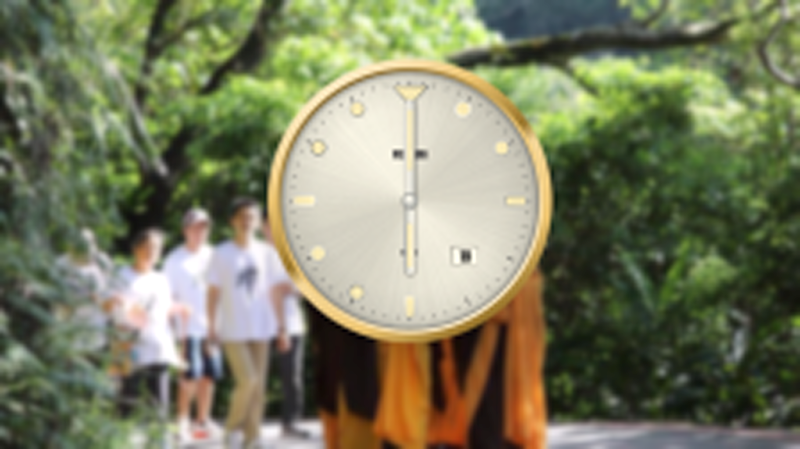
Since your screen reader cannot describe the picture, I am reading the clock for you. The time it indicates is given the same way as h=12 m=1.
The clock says h=6 m=0
